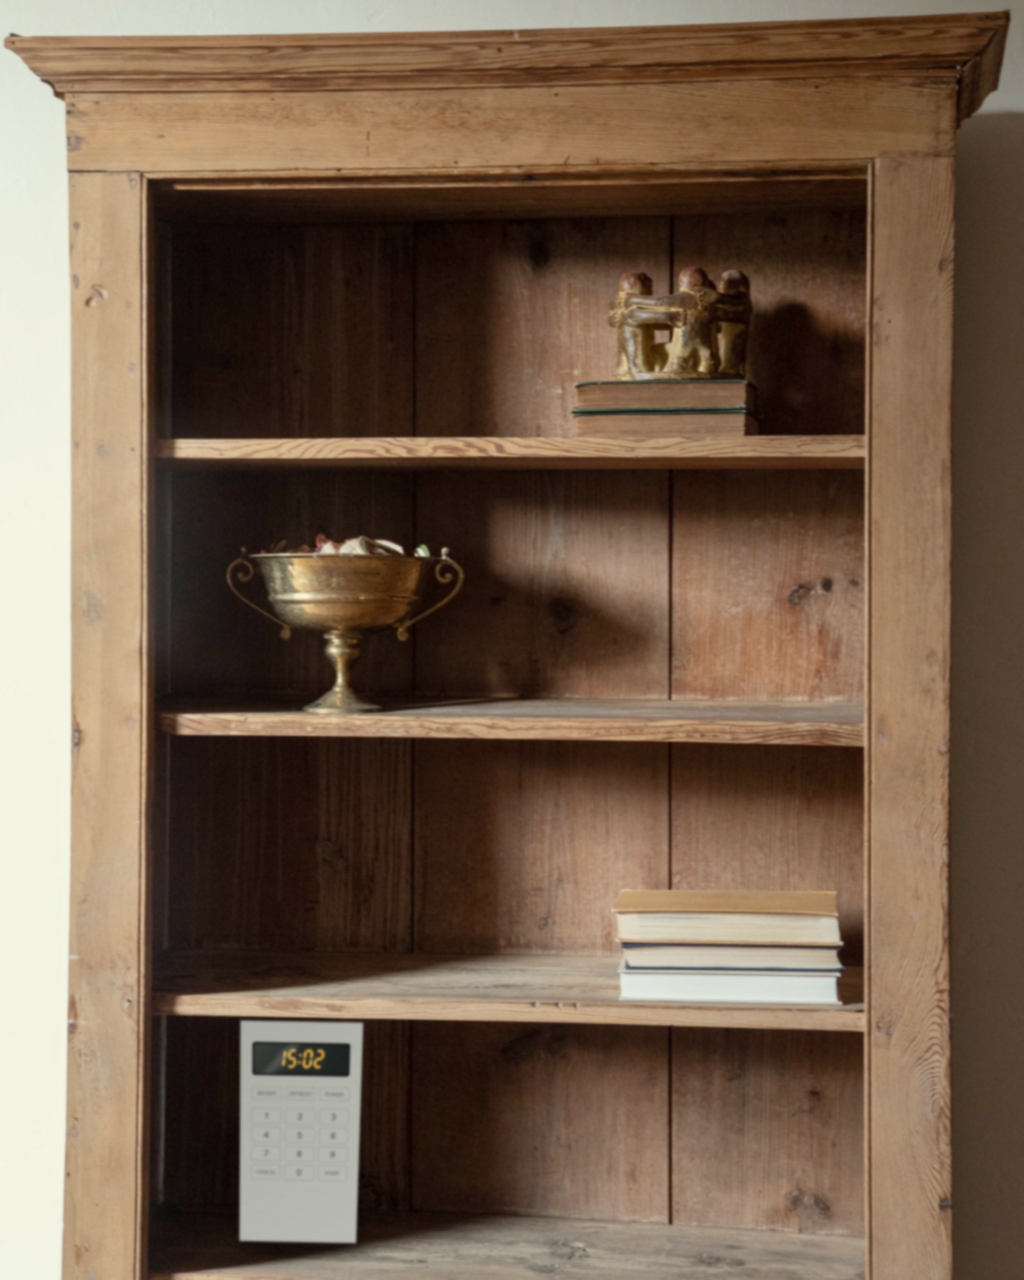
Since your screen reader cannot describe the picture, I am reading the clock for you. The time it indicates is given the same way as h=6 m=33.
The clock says h=15 m=2
